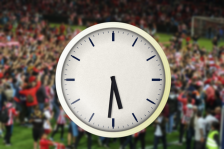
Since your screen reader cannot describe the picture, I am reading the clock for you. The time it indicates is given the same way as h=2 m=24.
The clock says h=5 m=31
